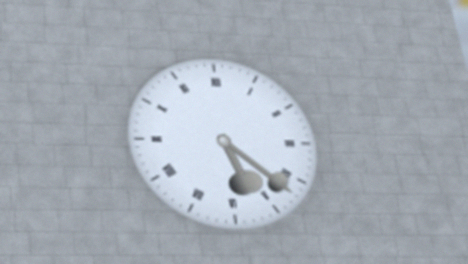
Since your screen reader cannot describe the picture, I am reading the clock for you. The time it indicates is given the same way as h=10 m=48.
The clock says h=5 m=22
